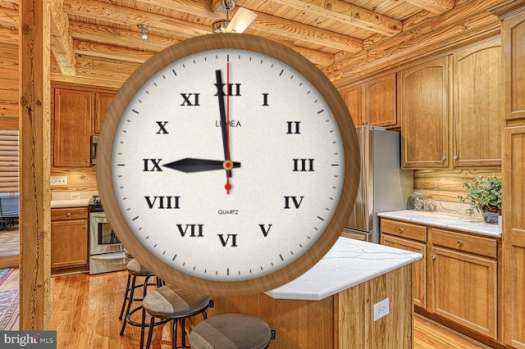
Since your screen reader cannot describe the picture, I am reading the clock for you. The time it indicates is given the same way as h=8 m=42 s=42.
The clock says h=8 m=59 s=0
